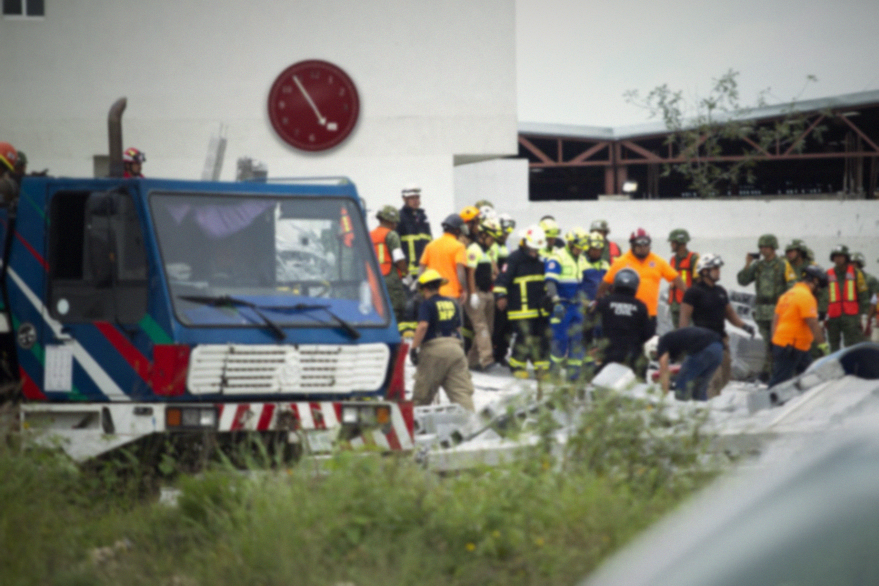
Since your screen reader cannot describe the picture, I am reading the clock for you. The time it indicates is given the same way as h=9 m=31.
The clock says h=4 m=54
